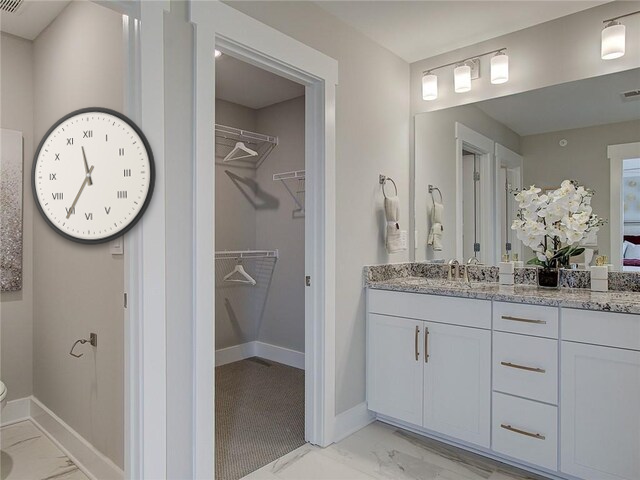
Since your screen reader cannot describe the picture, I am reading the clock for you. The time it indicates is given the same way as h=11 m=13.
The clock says h=11 m=35
